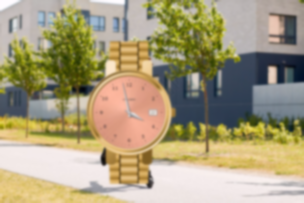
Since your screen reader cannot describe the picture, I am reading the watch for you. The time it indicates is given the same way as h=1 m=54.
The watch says h=3 m=58
